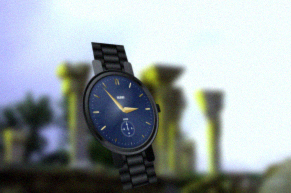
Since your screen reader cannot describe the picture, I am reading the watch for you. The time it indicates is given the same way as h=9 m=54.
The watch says h=2 m=54
